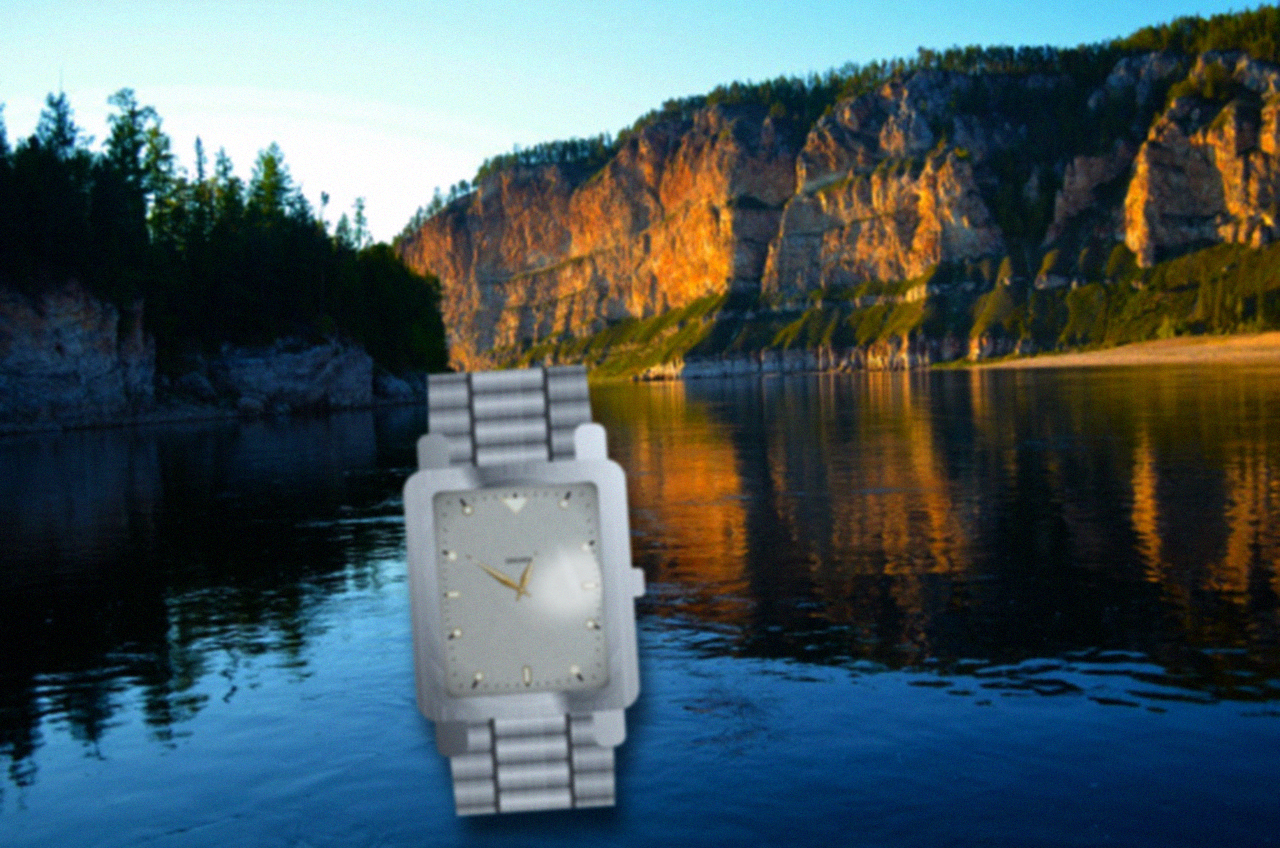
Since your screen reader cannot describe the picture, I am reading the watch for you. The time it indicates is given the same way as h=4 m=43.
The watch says h=12 m=51
